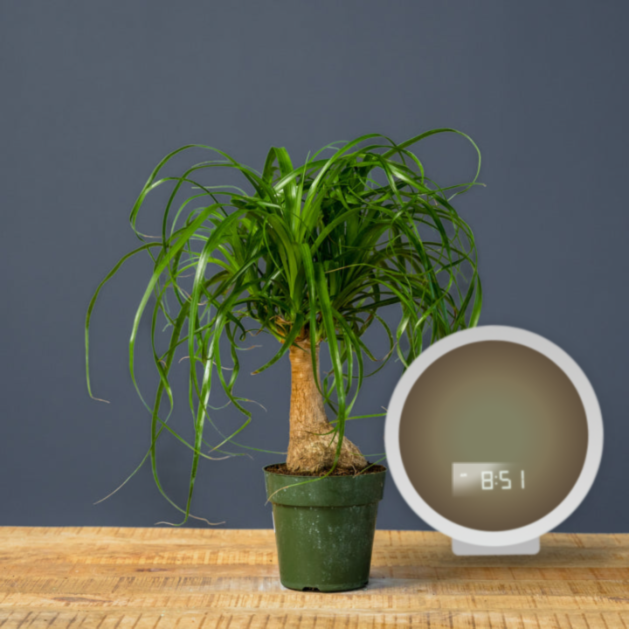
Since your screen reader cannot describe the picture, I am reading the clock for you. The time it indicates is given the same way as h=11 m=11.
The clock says h=8 m=51
